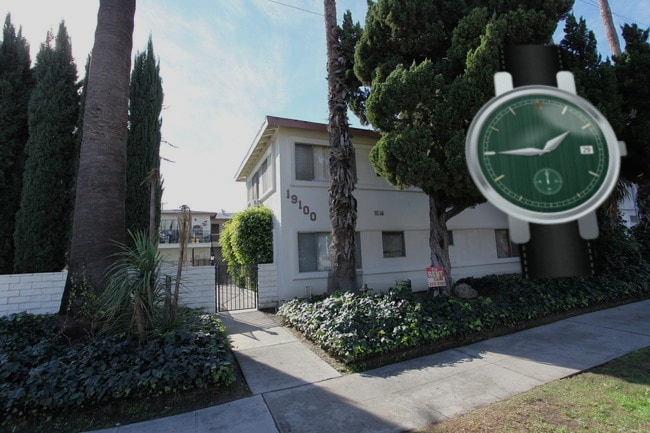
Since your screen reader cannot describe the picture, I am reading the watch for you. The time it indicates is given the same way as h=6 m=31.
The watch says h=1 m=45
